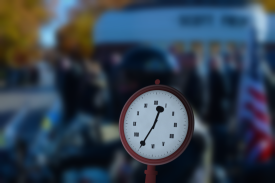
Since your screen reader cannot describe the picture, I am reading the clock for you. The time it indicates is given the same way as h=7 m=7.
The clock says h=12 m=35
